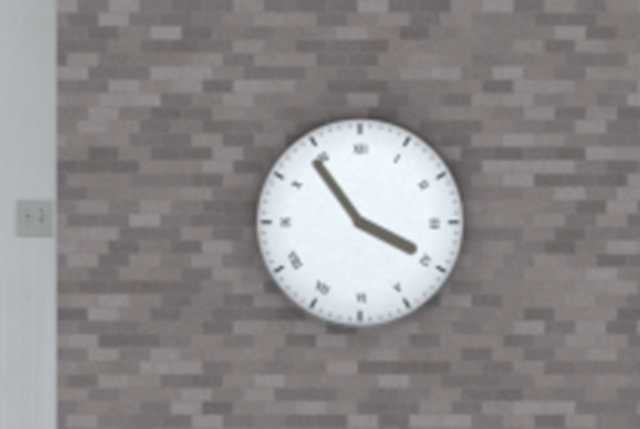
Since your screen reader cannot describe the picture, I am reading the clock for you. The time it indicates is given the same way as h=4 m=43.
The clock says h=3 m=54
